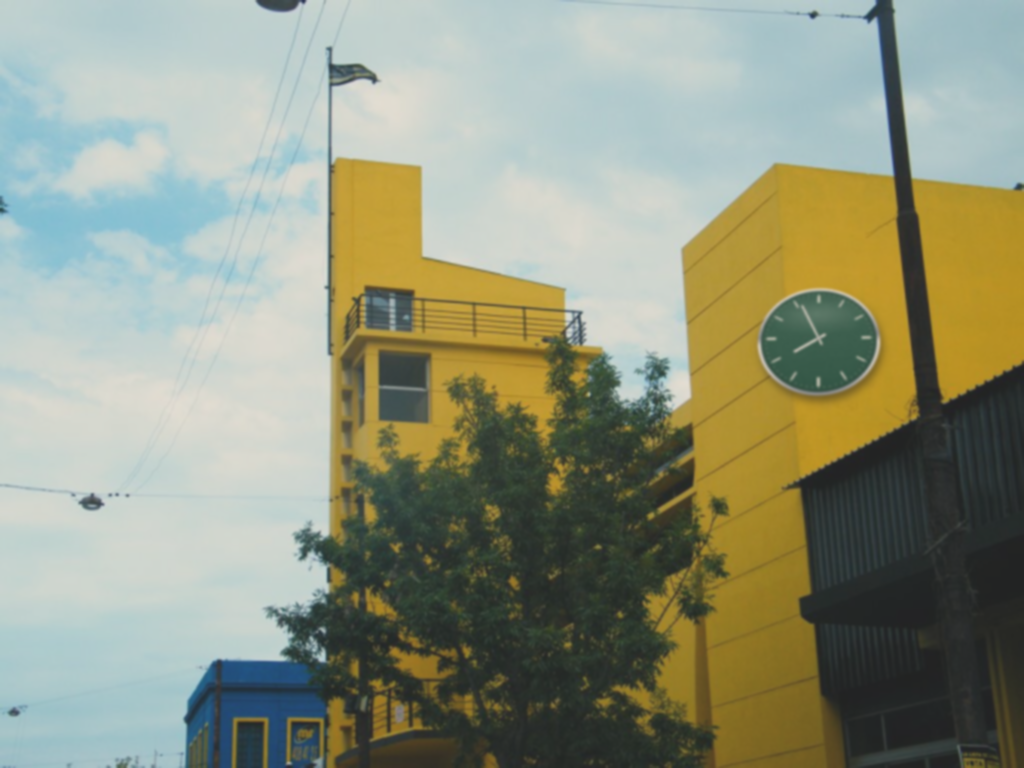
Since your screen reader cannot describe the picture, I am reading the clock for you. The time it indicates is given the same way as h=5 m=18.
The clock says h=7 m=56
